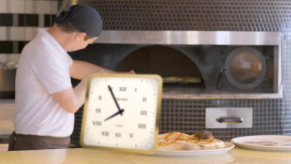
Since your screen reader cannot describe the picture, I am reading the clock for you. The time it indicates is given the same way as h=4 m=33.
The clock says h=7 m=55
